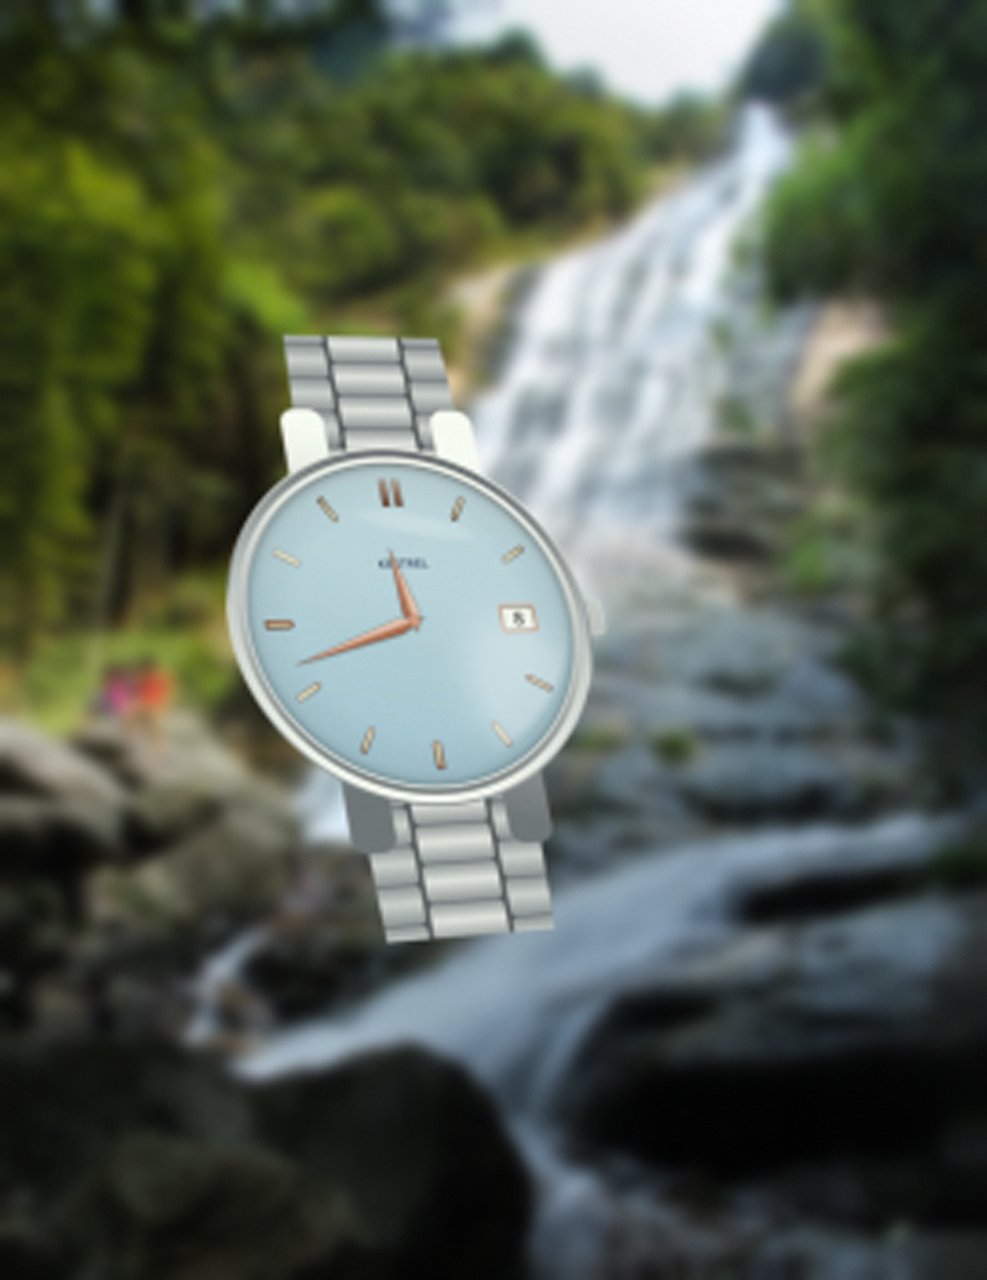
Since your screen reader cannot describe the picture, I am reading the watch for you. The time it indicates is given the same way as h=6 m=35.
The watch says h=11 m=42
